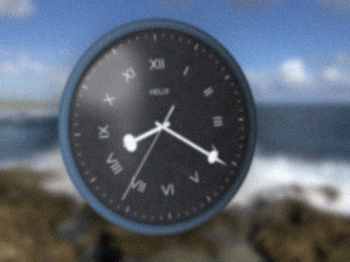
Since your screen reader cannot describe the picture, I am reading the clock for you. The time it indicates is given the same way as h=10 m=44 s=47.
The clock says h=8 m=20 s=36
